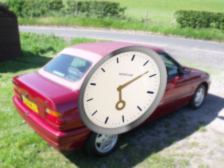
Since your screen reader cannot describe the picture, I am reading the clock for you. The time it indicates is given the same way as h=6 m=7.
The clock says h=5 m=8
